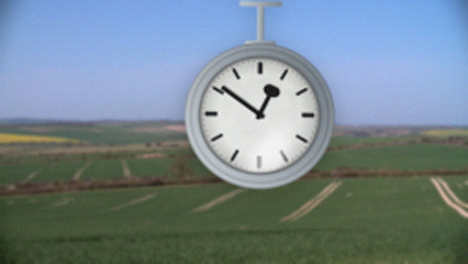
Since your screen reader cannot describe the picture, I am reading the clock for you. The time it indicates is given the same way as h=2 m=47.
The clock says h=12 m=51
